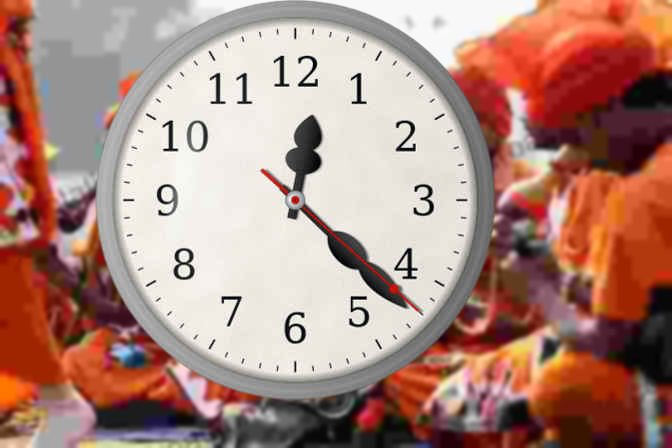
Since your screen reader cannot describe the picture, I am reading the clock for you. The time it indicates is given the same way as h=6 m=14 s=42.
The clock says h=12 m=22 s=22
